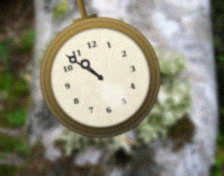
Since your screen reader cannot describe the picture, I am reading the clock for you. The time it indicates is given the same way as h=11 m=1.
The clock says h=10 m=53
